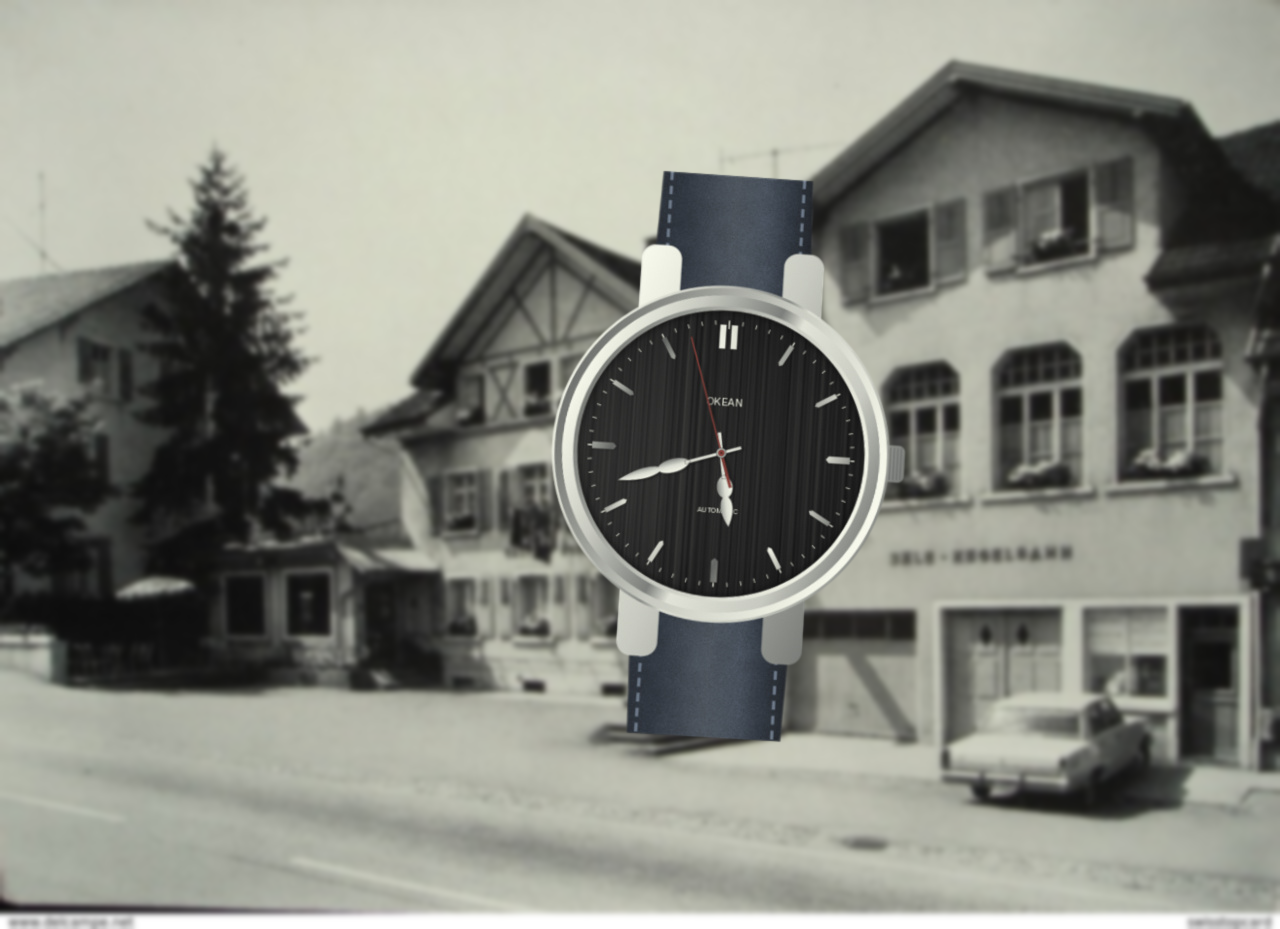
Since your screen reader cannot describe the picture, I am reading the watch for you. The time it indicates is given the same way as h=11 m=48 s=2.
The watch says h=5 m=41 s=57
